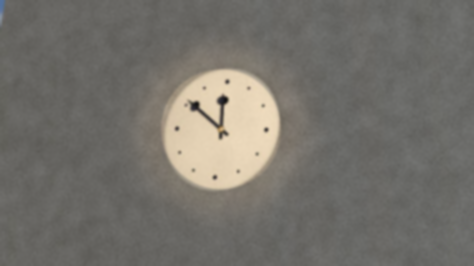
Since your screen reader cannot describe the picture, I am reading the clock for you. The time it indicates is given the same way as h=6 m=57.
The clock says h=11 m=51
